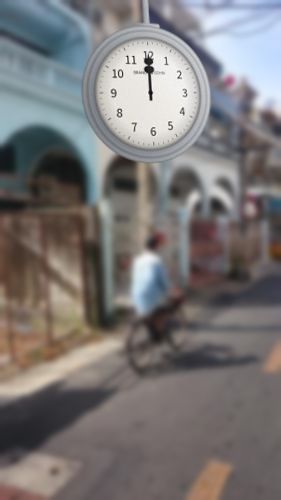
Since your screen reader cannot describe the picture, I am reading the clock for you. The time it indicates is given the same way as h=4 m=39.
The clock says h=12 m=0
